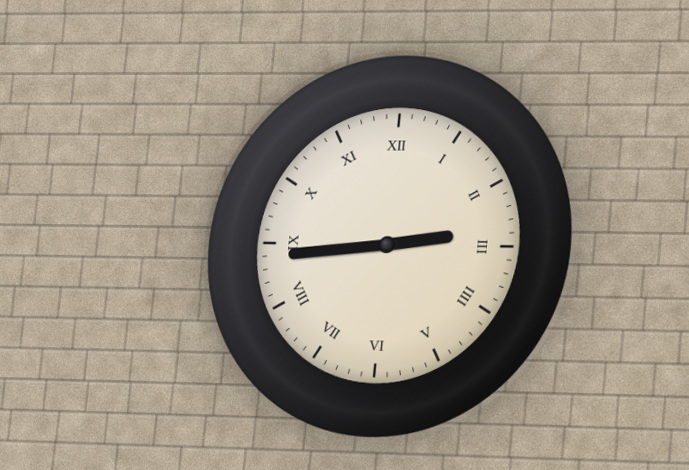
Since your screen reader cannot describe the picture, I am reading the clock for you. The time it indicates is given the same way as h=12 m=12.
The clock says h=2 m=44
